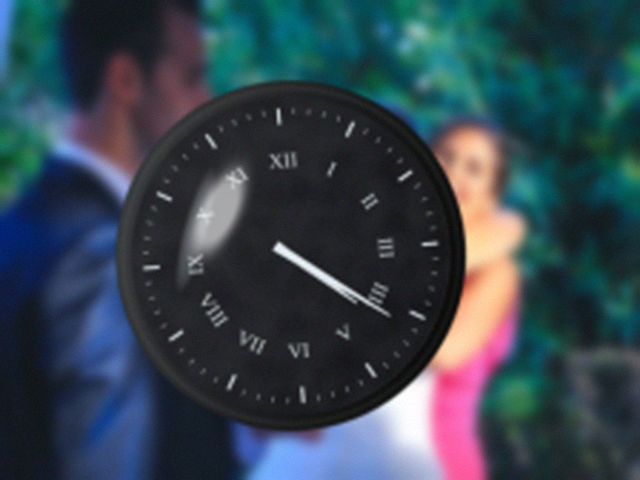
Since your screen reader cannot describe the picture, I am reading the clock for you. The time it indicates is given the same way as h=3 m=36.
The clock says h=4 m=21
